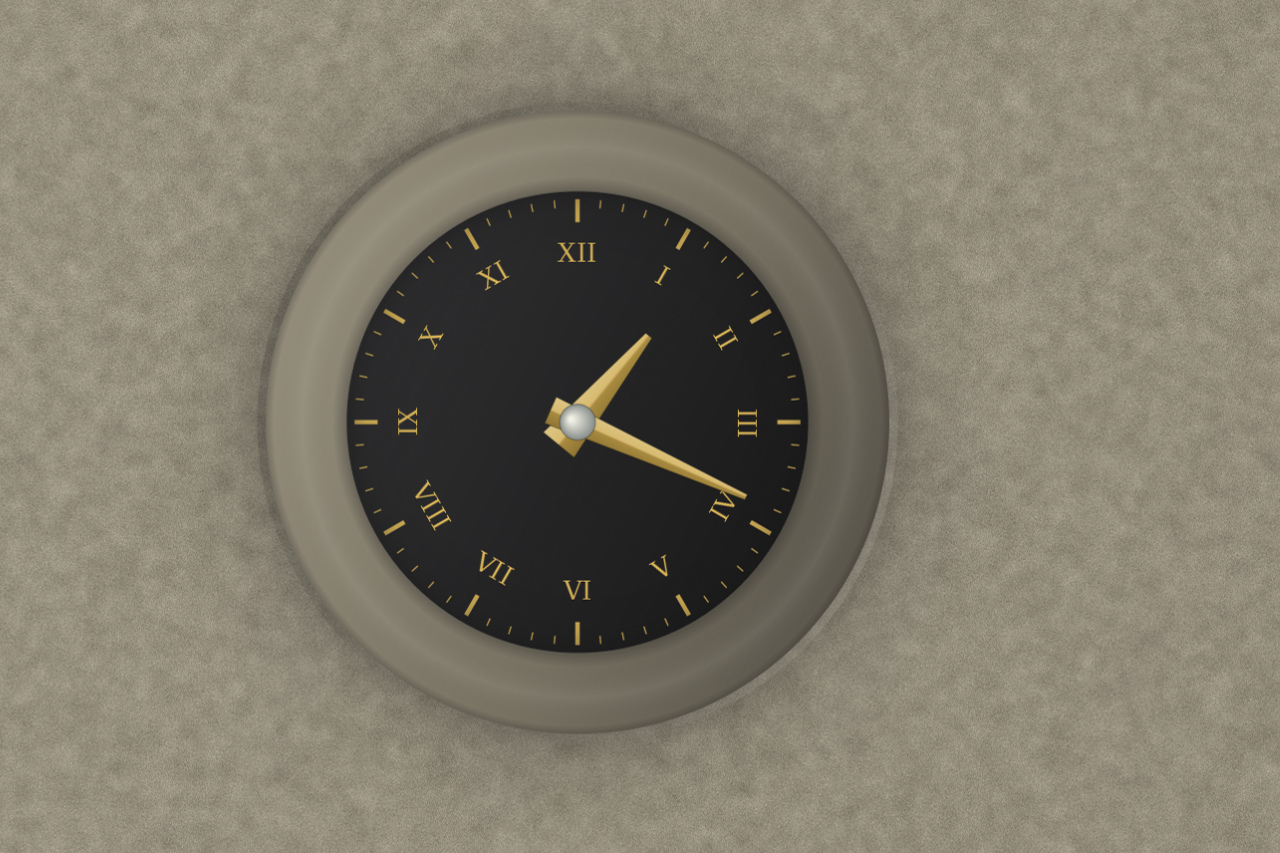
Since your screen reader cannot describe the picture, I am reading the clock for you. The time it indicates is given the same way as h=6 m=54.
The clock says h=1 m=19
